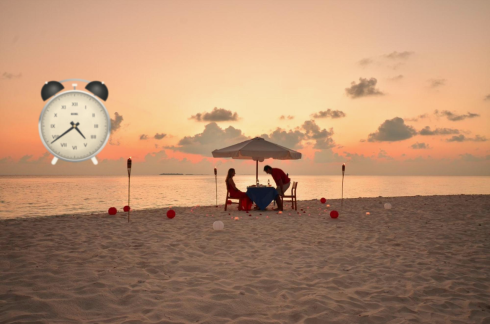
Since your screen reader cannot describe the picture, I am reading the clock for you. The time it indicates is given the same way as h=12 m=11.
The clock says h=4 m=39
